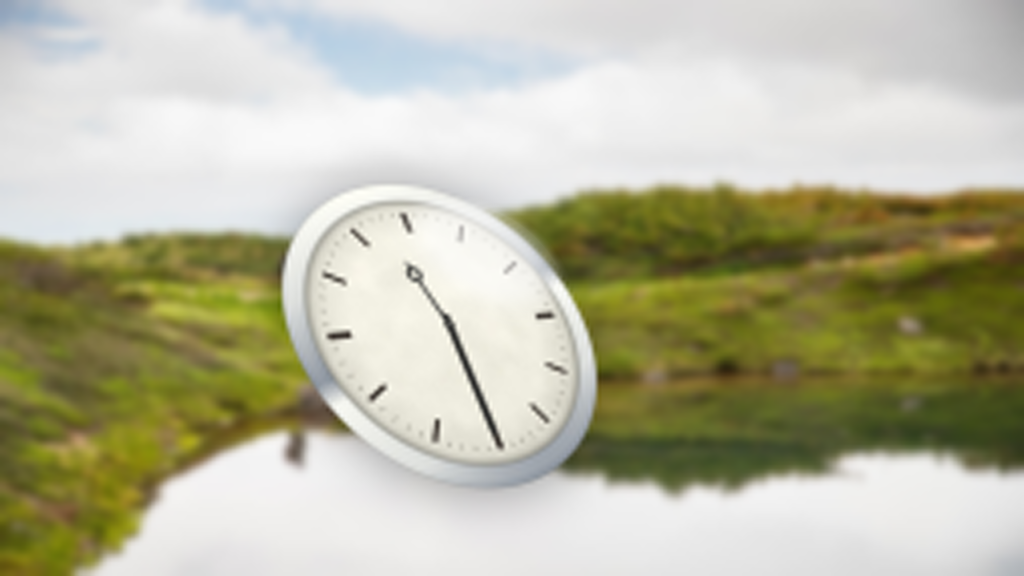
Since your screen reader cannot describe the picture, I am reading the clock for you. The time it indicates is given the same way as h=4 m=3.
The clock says h=11 m=30
